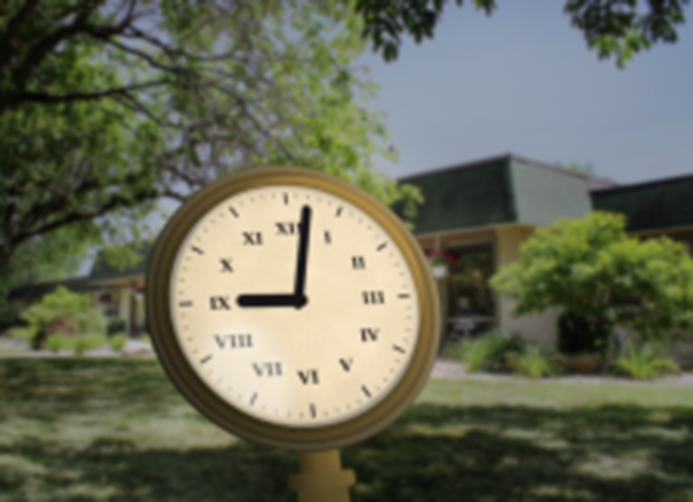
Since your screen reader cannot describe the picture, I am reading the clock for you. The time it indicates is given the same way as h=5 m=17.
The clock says h=9 m=2
